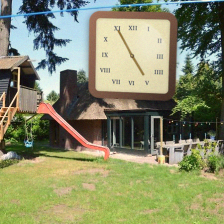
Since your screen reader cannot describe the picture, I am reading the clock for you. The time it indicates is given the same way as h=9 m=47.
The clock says h=4 m=55
